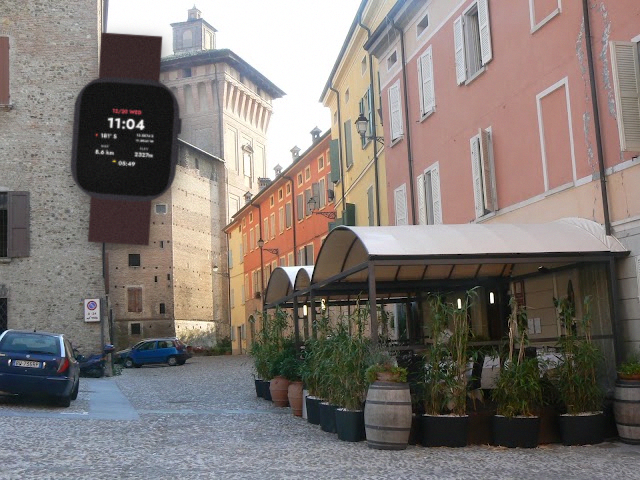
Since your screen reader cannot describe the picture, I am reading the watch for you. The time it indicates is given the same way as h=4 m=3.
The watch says h=11 m=4
